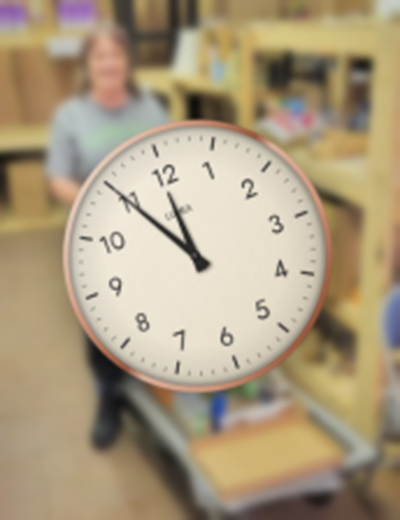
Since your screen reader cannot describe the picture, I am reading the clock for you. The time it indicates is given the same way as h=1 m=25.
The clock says h=11 m=55
